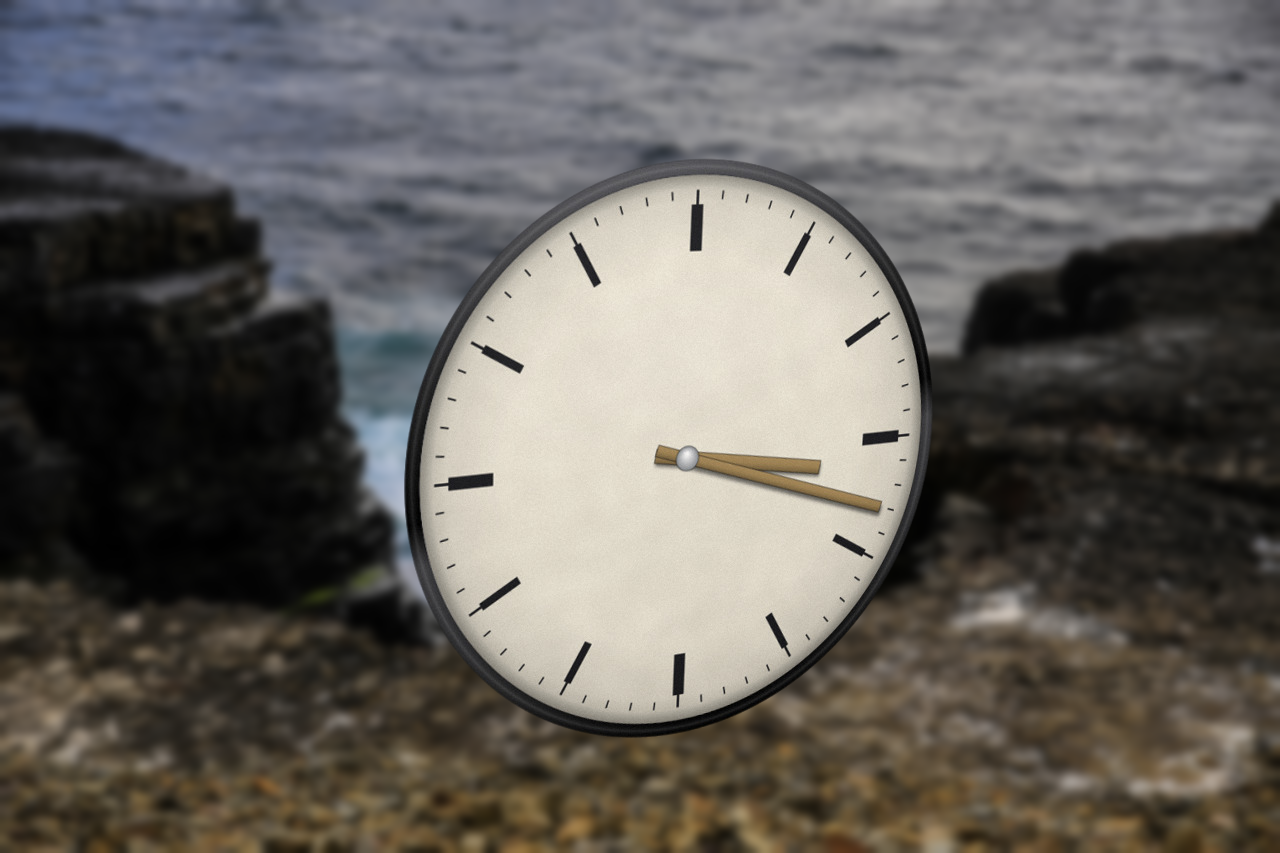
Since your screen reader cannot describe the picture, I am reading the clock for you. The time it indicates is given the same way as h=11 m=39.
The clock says h=3 m=18
